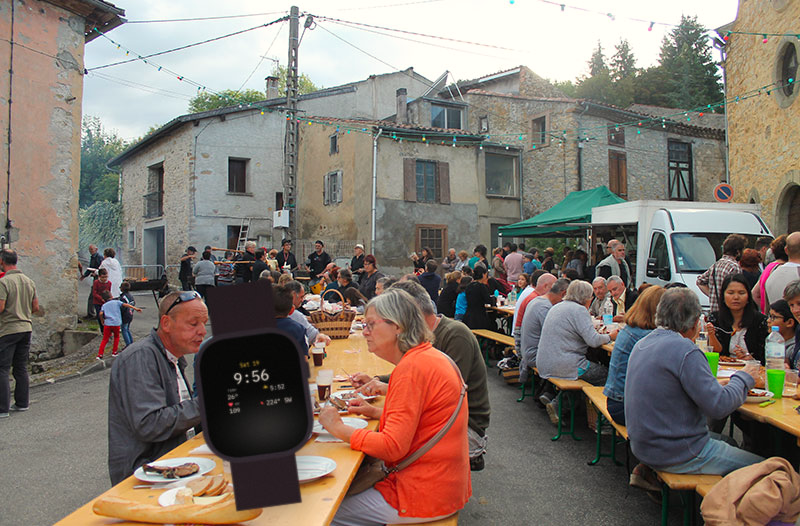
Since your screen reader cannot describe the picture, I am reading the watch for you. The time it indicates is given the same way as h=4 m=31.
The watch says h=9 m=56
